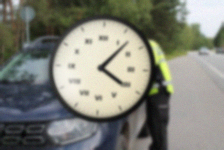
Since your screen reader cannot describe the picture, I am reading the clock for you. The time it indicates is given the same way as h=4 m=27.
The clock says h=4 m=7
